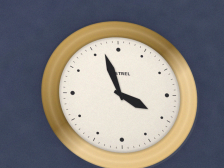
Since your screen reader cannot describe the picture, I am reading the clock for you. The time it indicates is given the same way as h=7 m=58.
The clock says h=3 m=57
